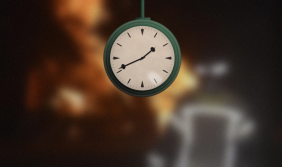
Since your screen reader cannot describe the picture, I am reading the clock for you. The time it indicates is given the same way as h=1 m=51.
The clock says h=1 m=41
